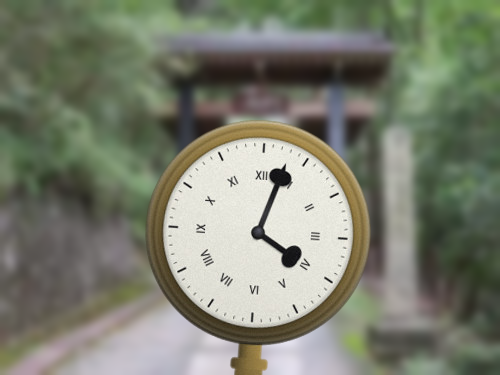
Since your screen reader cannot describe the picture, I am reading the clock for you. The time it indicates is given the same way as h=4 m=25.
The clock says h=4 m=3
